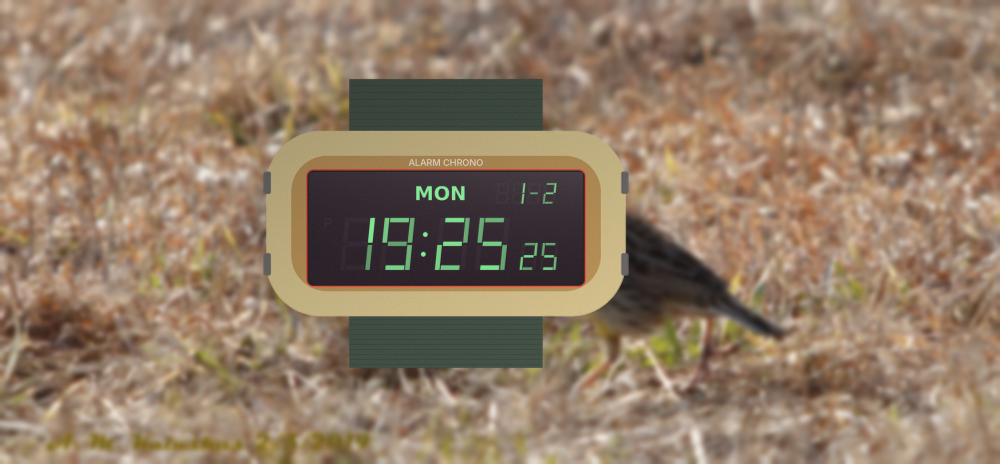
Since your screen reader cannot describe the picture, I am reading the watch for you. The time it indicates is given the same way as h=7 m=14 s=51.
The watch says h=19 m=25 s=25
